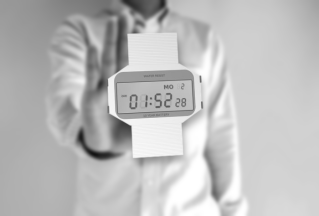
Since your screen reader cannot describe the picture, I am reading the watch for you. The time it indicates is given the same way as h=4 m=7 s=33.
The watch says h=1 m=52 s=28
